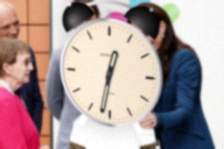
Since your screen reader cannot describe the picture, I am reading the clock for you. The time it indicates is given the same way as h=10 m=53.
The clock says h=12 m=32
